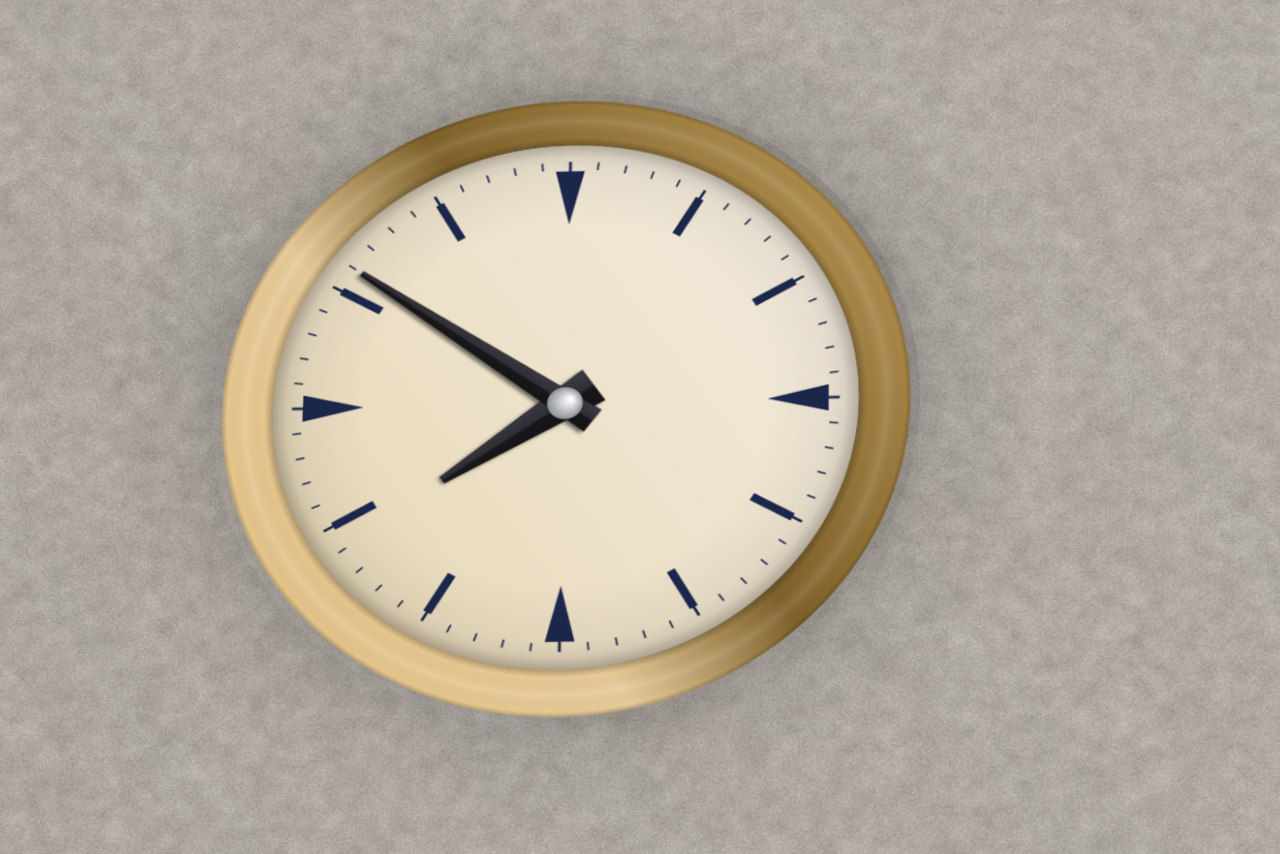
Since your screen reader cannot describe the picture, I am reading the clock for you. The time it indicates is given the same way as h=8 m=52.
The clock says h=7 m=51
